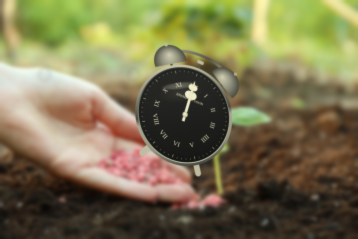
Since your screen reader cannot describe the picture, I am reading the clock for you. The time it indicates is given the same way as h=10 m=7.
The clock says h=12 m=0
